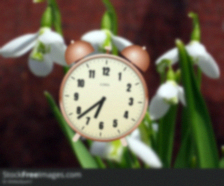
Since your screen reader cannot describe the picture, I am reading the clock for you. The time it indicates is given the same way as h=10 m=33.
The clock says h=6 m=38
